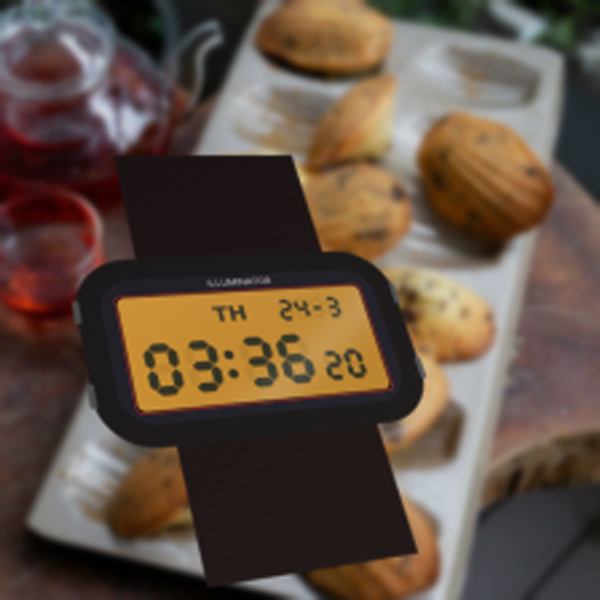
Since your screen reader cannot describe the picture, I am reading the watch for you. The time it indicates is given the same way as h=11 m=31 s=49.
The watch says h=3 m=36 s=20
